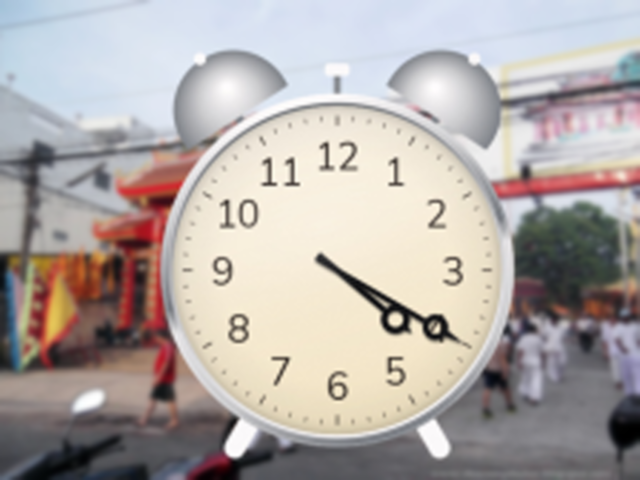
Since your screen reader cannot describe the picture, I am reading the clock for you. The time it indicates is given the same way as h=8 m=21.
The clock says h=4 m=20
